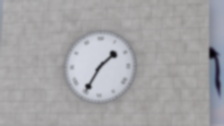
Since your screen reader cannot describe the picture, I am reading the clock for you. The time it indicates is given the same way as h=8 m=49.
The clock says h=1 m=35
